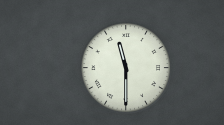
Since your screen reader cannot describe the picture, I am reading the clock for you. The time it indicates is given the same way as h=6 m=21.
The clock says h=11 m=30
